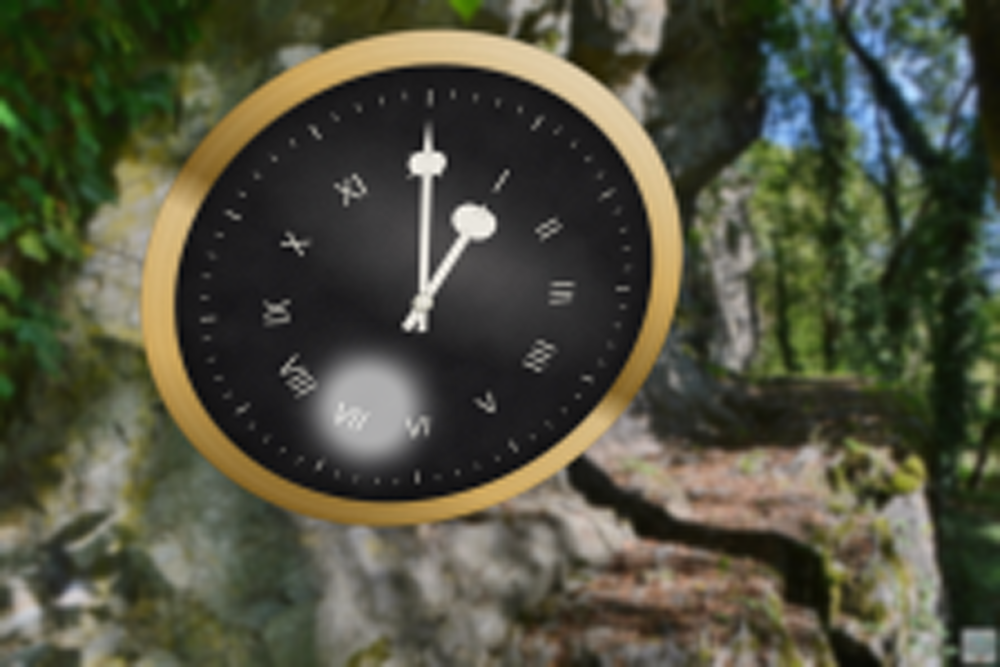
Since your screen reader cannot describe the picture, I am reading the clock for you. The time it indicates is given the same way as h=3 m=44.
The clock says h=1 m=0
